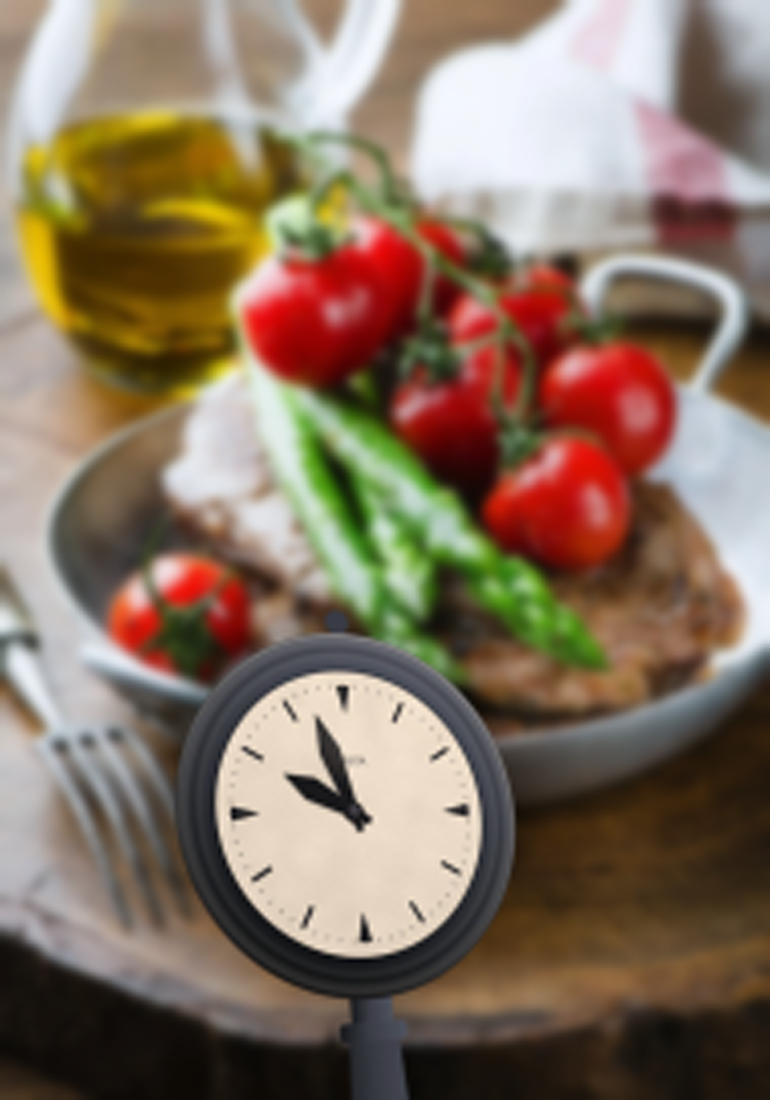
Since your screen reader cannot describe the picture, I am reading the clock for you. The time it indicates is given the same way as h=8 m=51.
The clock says h=9 m=57
